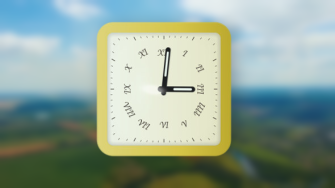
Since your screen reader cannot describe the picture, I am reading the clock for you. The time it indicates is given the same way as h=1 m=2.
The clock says h=3 m=1
